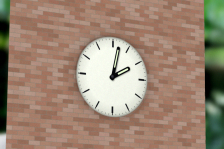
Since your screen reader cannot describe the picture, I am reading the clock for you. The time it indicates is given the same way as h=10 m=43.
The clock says h=2 m=2
